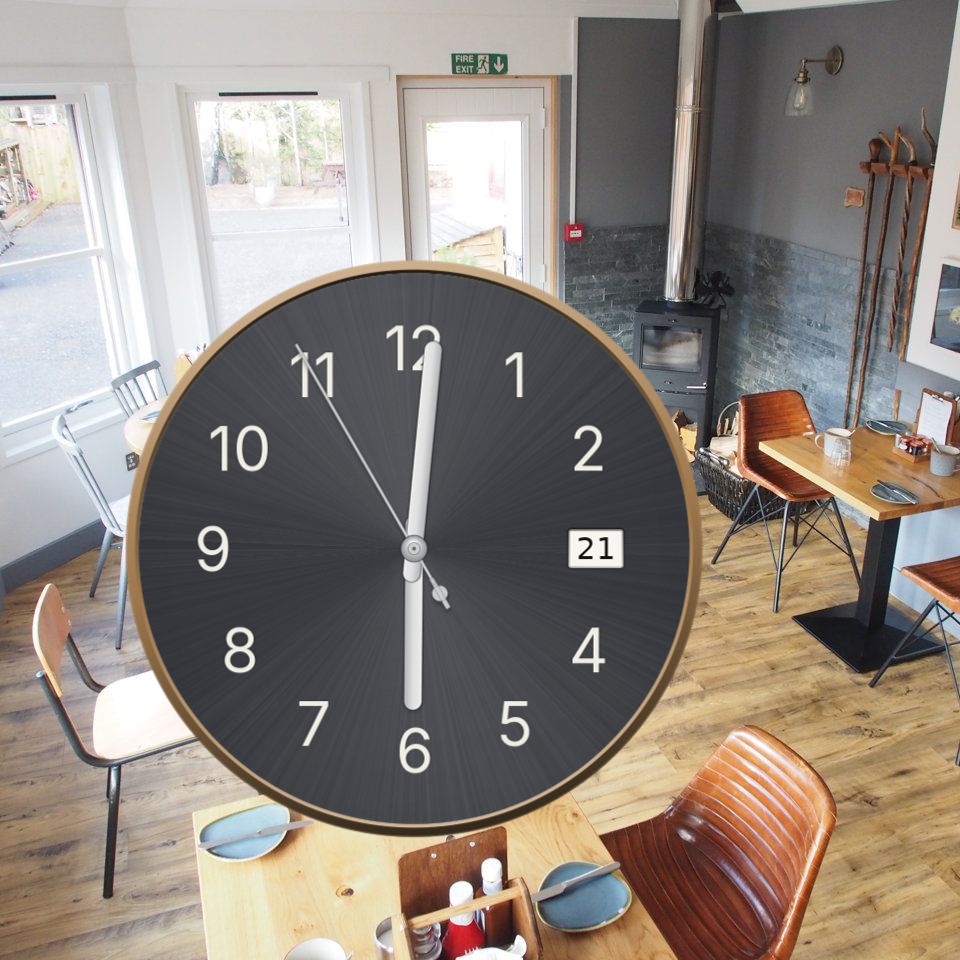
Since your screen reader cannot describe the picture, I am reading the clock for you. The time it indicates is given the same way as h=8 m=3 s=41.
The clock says h=6 m=0 s=55
